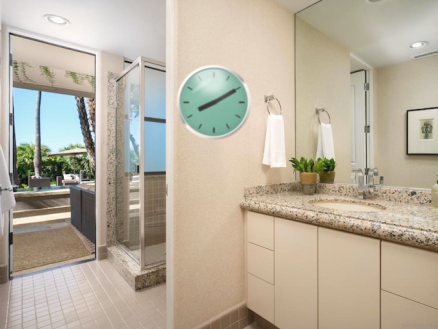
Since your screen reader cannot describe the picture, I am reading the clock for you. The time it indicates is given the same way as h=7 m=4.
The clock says h=8 m=10
